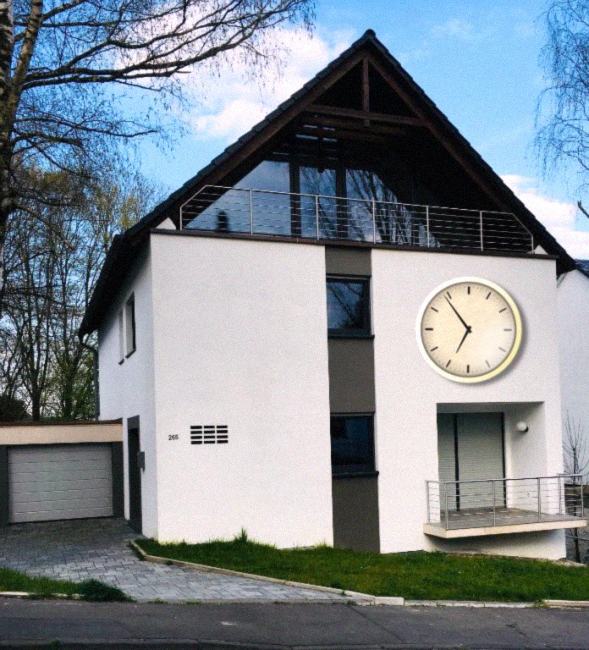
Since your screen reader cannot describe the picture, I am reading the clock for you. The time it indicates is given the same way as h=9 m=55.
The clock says h=6 m=54
